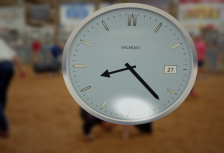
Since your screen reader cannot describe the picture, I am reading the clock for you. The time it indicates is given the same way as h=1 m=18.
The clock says h=8 m=23
